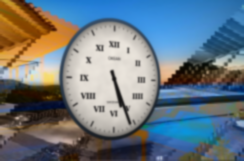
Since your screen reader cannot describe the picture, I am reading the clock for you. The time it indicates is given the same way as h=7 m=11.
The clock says h=5 m=26
